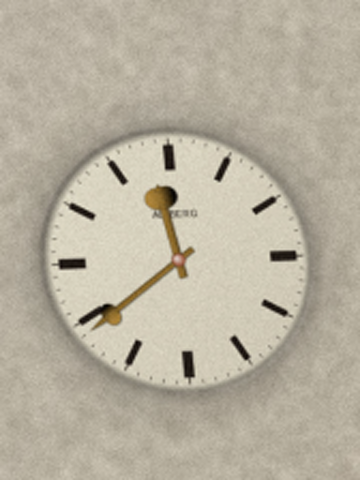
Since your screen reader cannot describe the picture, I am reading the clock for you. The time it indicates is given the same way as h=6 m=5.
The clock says h=11 m=39
